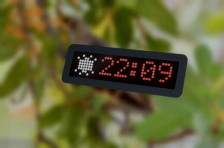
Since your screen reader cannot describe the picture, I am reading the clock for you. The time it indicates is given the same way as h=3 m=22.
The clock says h=22 m=9
